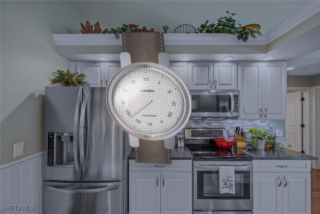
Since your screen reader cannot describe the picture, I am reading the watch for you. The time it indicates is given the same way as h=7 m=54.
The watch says h=7 m=38
